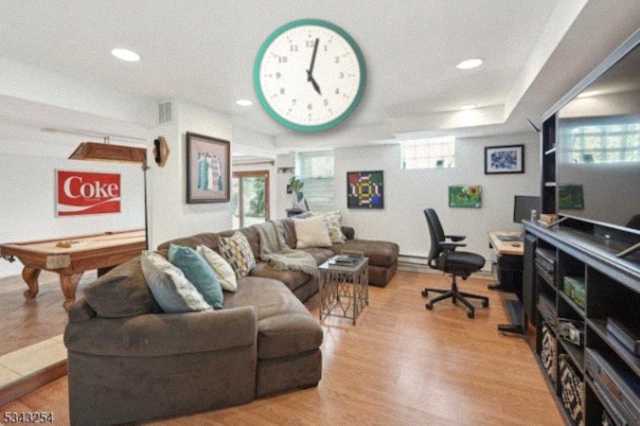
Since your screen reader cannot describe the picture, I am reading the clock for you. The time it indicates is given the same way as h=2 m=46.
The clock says h=5 m=2
